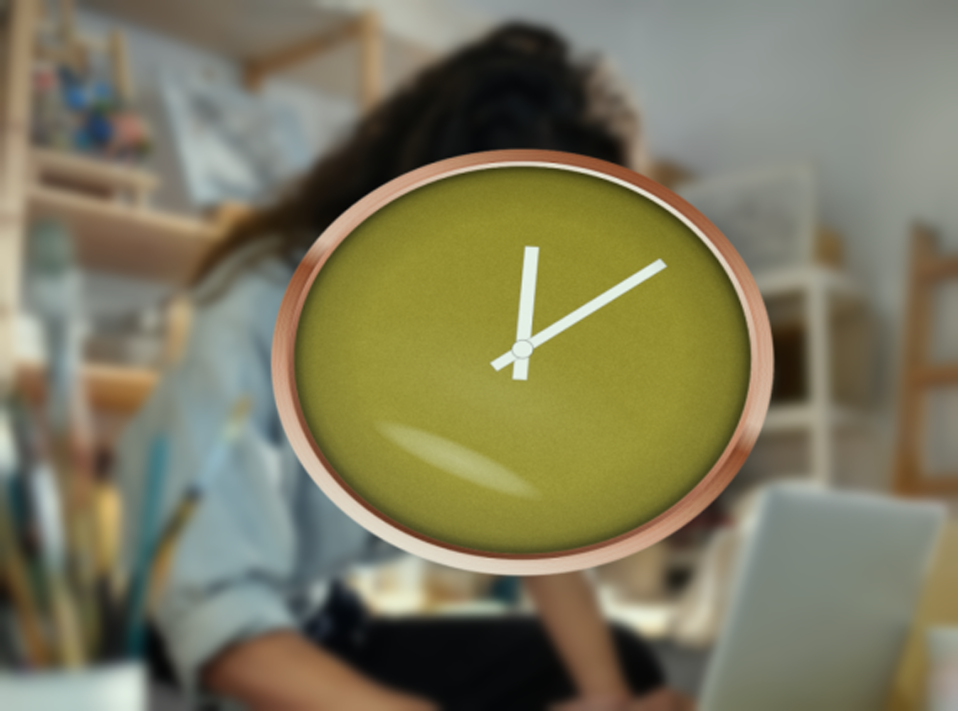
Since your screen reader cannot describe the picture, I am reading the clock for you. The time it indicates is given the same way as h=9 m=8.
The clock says h=12 m=9
